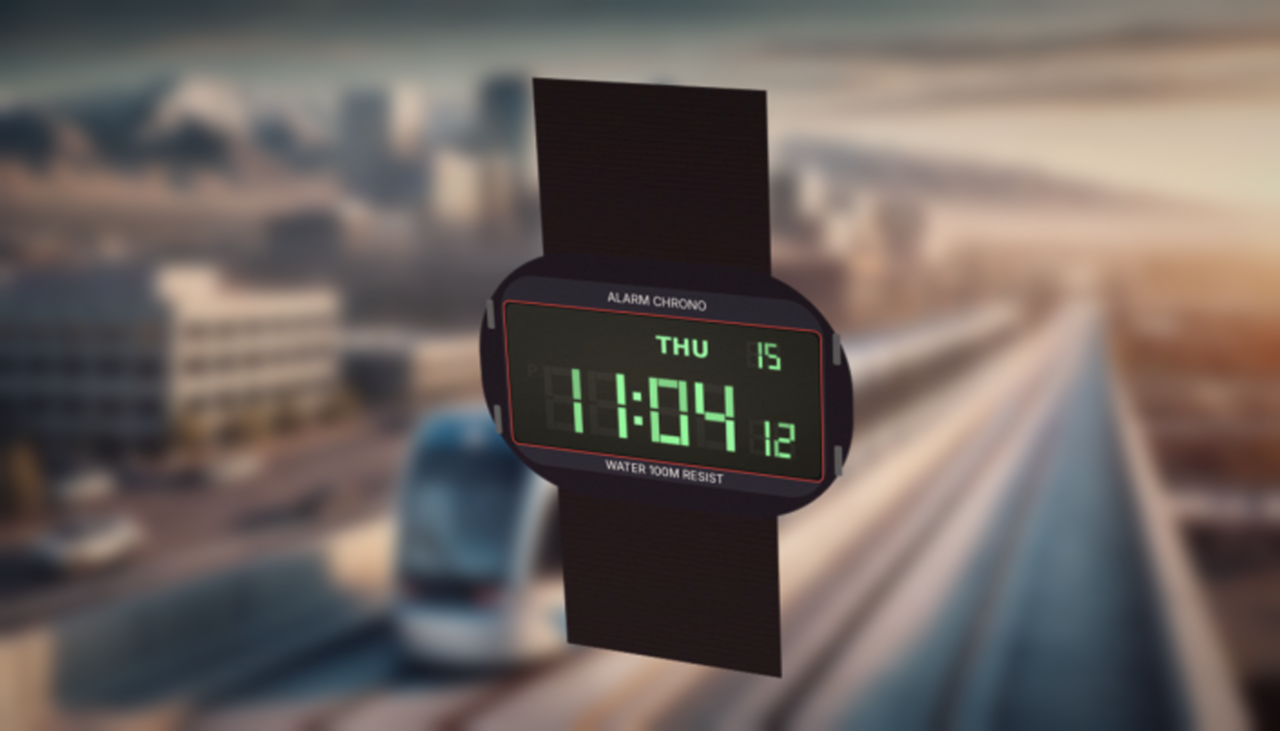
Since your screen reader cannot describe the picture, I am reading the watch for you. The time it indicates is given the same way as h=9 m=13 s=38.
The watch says h=11 m=4 s=12
